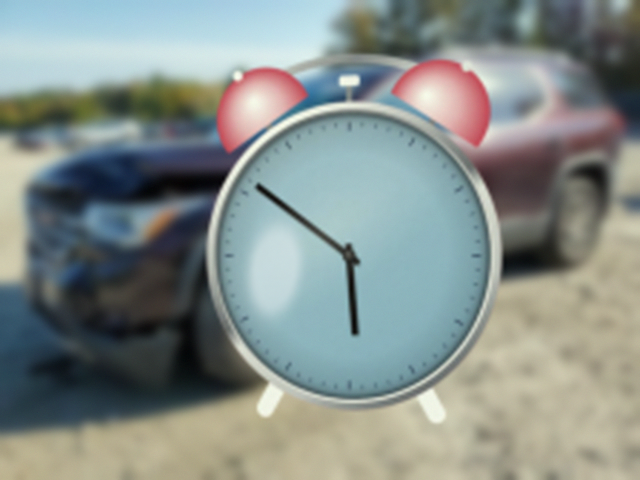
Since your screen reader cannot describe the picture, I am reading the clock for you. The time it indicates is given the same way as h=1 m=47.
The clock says h=5 m=51
